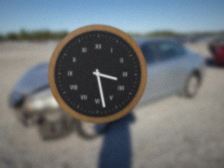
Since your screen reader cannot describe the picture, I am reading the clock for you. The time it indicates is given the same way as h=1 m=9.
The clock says h=3 m=28
